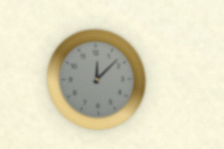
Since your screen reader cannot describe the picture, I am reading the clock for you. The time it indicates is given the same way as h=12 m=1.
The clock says h=12 m=8
